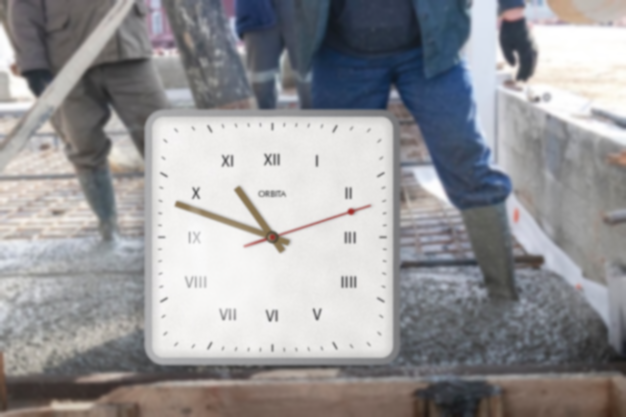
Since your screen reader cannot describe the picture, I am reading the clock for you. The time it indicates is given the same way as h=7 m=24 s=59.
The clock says h=10 m=48 s=12
